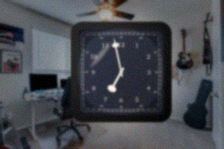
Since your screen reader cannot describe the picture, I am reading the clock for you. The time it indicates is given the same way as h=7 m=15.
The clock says h=6 m=58
